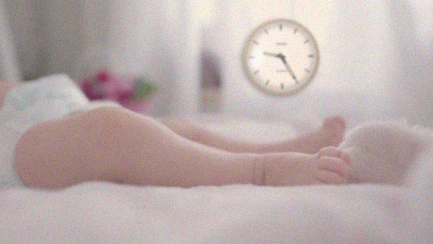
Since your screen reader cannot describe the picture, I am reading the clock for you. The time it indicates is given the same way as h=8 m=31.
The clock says h=9 m=25
